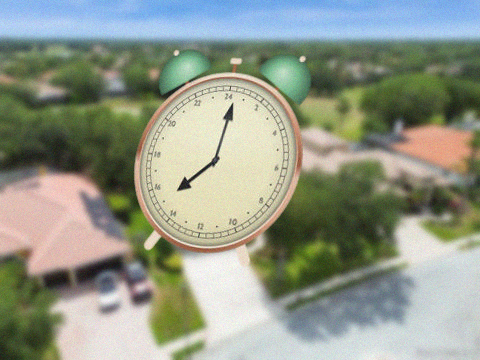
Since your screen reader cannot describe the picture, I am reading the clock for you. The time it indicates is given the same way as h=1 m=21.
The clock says h=15 m=1
